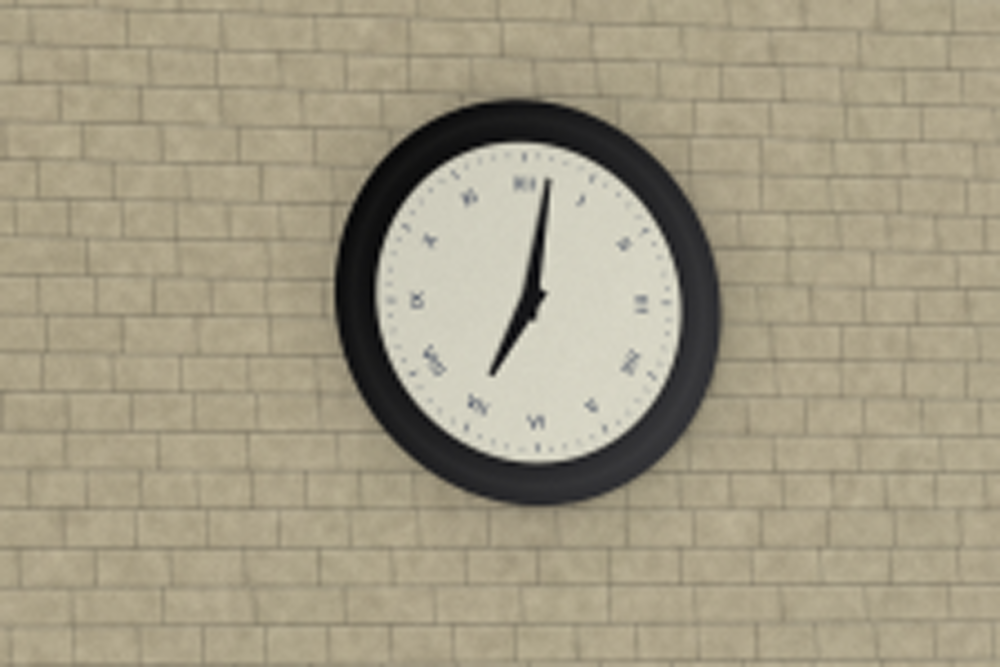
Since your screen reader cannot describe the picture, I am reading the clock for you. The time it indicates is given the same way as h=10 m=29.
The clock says h=7 m=2
